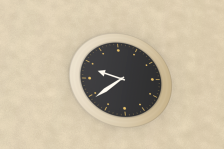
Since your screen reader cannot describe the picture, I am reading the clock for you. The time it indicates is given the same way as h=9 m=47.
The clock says h=9 m=39
